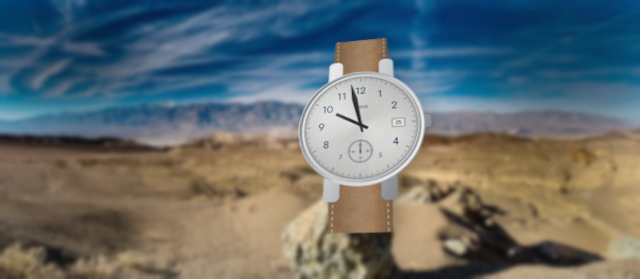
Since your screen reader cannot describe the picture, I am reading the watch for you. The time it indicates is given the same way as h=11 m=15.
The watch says h=9 m=58
